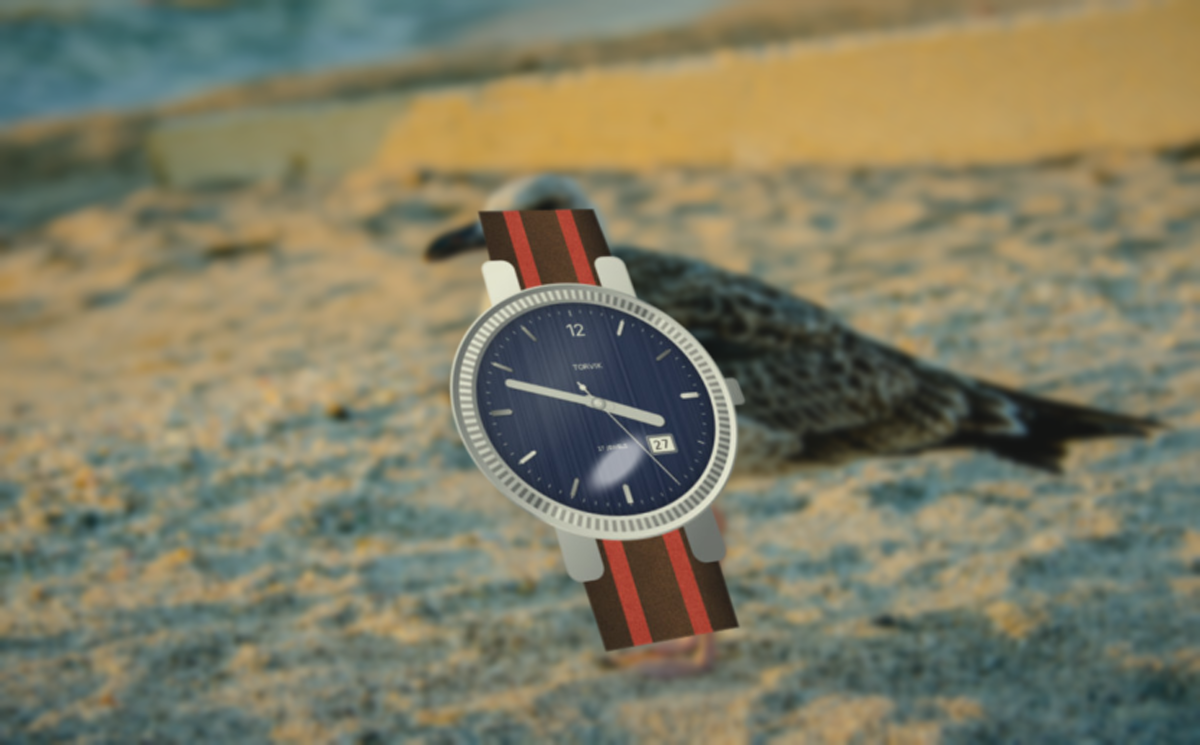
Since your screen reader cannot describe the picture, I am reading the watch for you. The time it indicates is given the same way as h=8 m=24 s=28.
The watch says h=3 m=48 s=25
